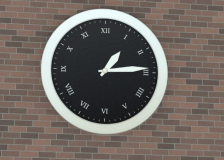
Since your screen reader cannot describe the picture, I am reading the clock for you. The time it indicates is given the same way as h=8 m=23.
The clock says h=1 m=14
